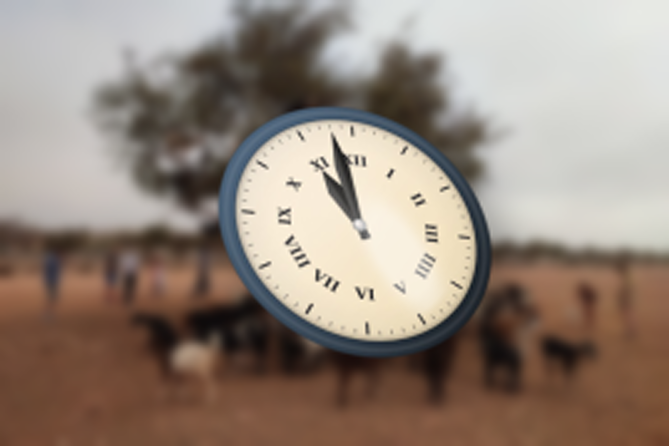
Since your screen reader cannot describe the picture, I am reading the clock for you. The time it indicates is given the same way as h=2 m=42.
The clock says h=10 m=58
